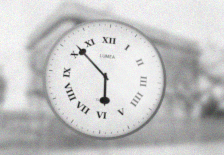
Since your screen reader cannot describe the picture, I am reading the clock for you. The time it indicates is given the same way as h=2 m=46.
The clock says h=5 m=52
